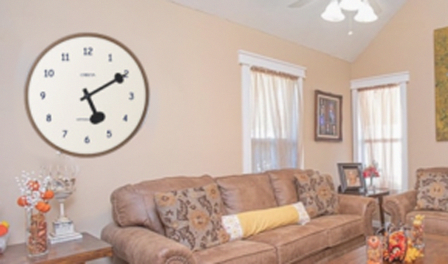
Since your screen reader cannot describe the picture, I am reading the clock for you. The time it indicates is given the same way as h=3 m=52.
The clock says h=5 m=10
